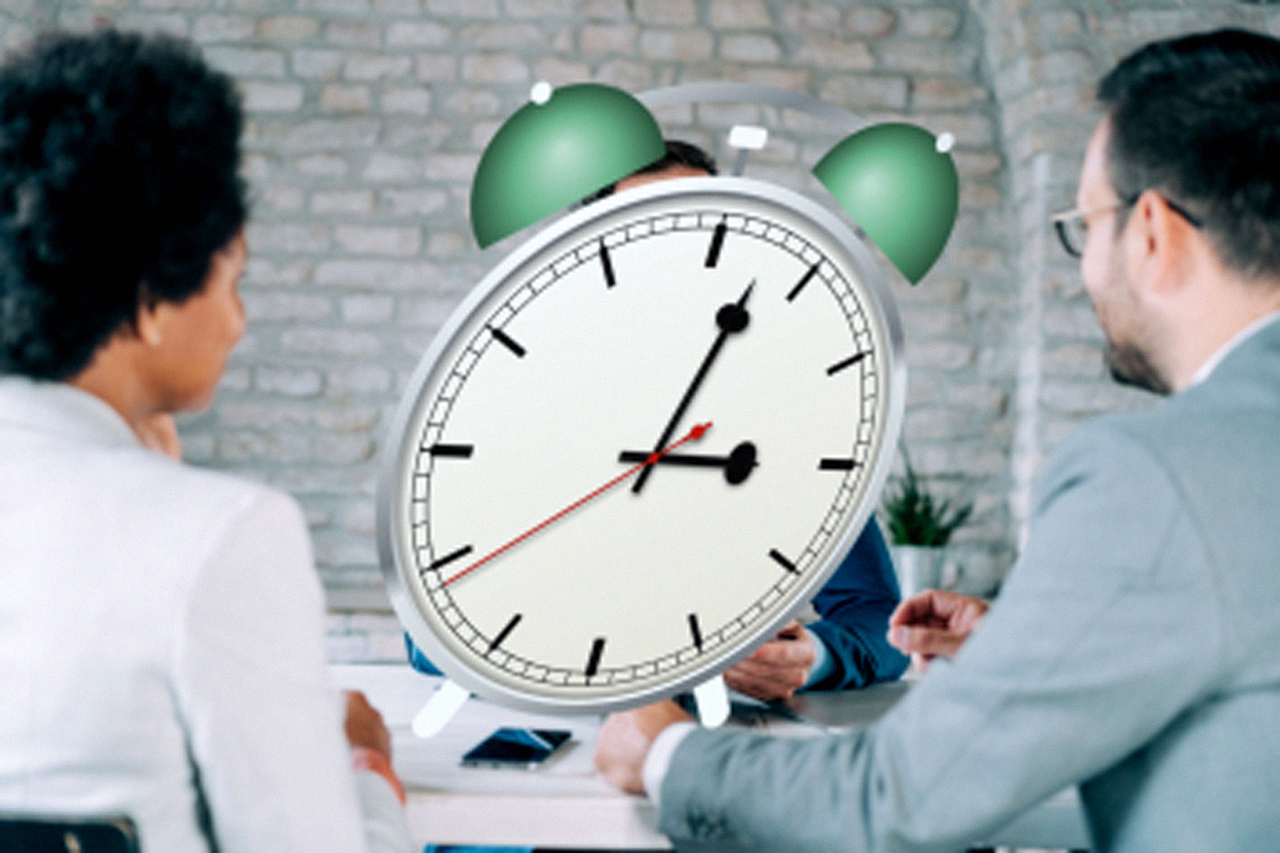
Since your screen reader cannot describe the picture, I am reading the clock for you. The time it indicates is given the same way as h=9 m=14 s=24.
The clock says h=3 m=2 s=39
